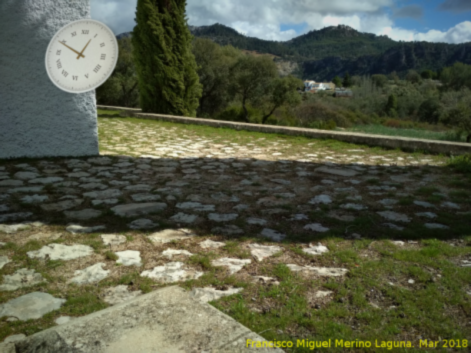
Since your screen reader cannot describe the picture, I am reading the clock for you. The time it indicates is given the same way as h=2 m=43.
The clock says h=12 m=49
